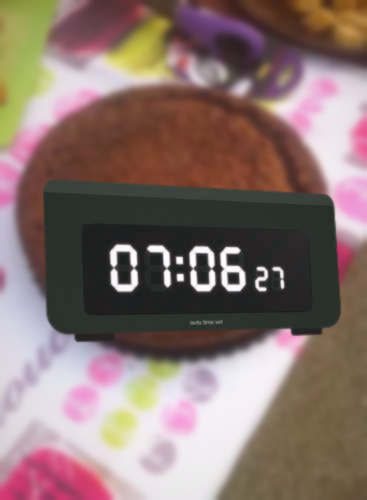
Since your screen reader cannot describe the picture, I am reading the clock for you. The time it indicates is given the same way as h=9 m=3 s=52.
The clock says h=7 m=6 s=27
